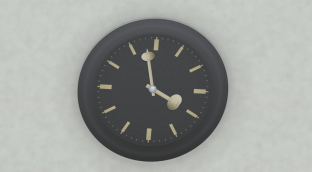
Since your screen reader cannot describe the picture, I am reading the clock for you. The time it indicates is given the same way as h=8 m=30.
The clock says h=3 m=58
